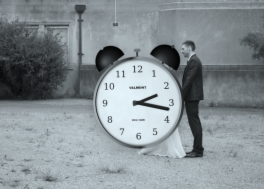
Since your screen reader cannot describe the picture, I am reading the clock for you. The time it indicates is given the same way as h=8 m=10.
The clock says h=2 m=17
